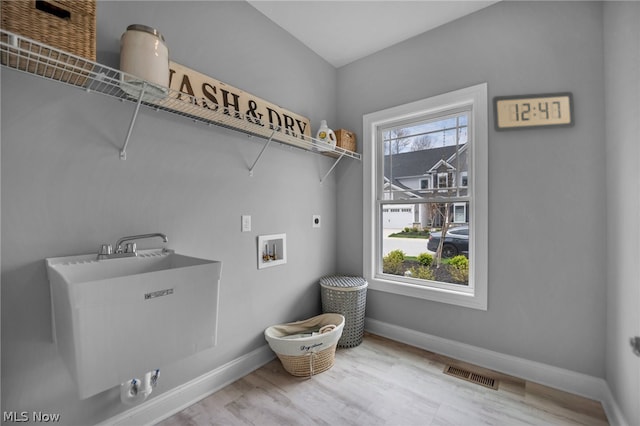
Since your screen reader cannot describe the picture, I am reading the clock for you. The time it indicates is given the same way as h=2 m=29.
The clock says h=12 m=47
